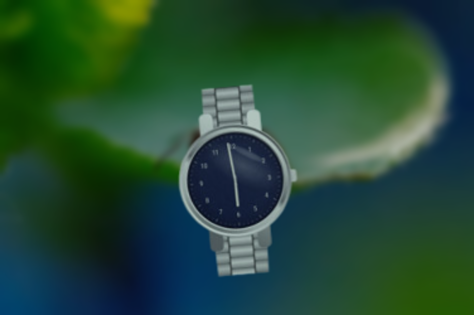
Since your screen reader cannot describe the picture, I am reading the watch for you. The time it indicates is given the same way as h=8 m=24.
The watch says h=5 m=59
